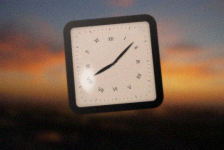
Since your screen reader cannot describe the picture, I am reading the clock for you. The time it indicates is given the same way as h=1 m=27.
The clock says h=8 m=8
